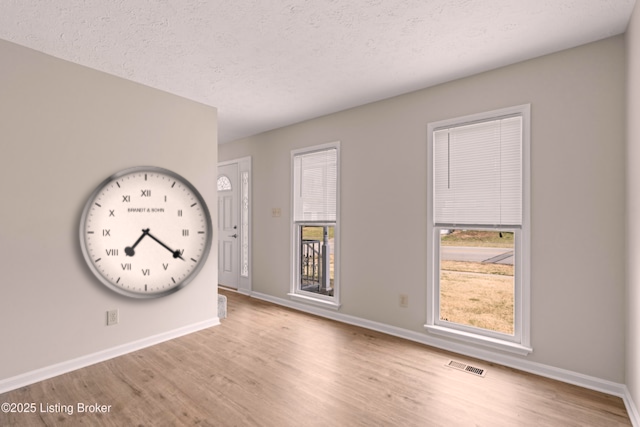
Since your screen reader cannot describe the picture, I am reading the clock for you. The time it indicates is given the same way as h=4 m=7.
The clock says h=7 m=21
